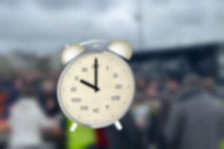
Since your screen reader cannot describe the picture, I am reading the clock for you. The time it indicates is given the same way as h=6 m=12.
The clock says h=10 m=0
